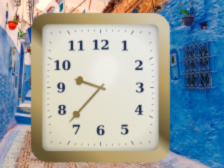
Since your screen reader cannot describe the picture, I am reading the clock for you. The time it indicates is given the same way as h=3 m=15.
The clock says h=9 m=37
